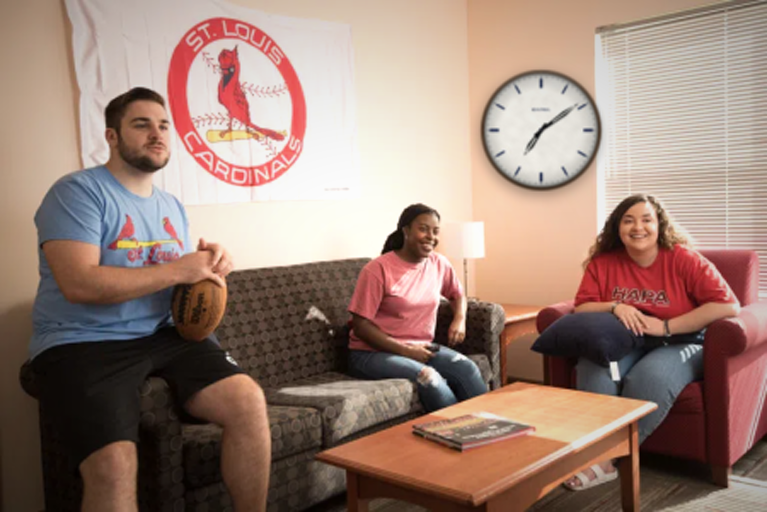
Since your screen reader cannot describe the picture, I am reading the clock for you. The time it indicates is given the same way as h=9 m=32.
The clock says h=7 m=9
